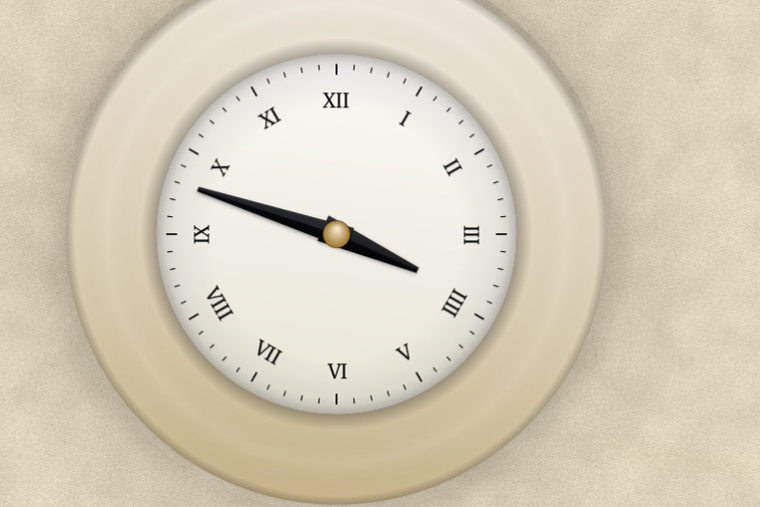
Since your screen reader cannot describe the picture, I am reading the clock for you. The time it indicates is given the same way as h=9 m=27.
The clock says h=3 m=48
